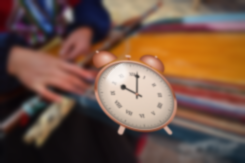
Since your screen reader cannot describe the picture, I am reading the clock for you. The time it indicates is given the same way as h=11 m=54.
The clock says h=10 m=2
